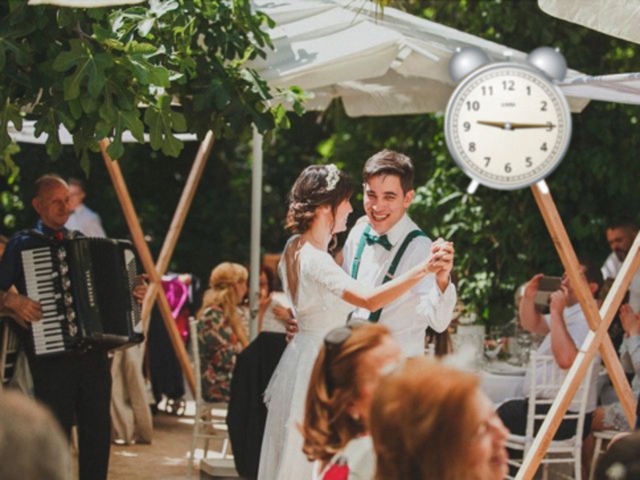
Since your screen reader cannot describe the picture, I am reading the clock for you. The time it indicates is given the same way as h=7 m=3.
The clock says h=9 m=15
